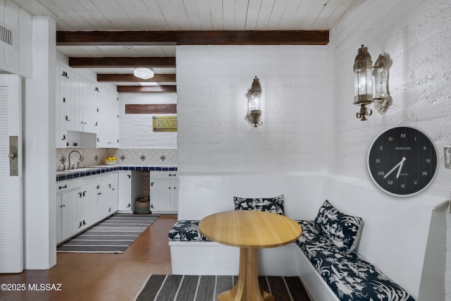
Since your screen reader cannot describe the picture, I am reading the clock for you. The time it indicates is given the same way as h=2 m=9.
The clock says h=6 m=38
